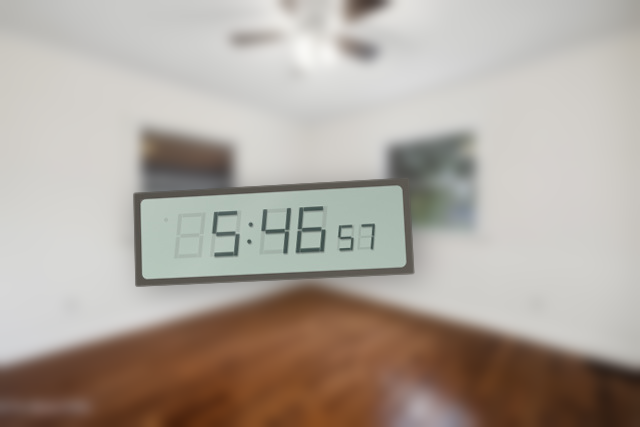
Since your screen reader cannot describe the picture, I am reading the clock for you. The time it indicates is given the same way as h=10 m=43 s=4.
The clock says h=5 m=46 s=57
